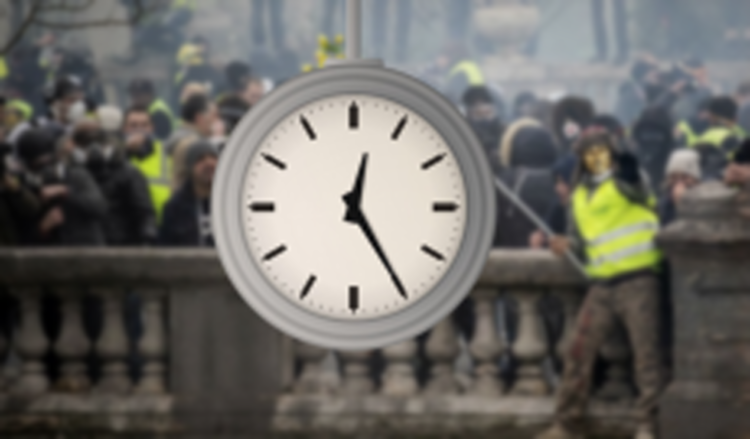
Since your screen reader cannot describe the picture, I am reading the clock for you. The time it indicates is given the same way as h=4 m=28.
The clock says h=12 m=25
